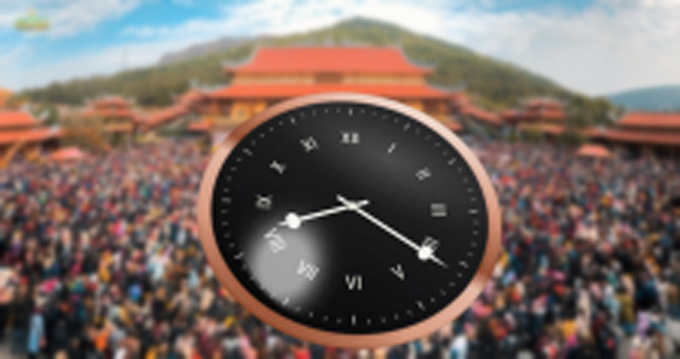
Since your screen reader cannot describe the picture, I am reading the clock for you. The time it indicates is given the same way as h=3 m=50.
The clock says h=8 m=21
